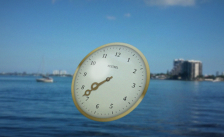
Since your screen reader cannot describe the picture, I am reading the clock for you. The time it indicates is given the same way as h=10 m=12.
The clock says h=7 m=37
